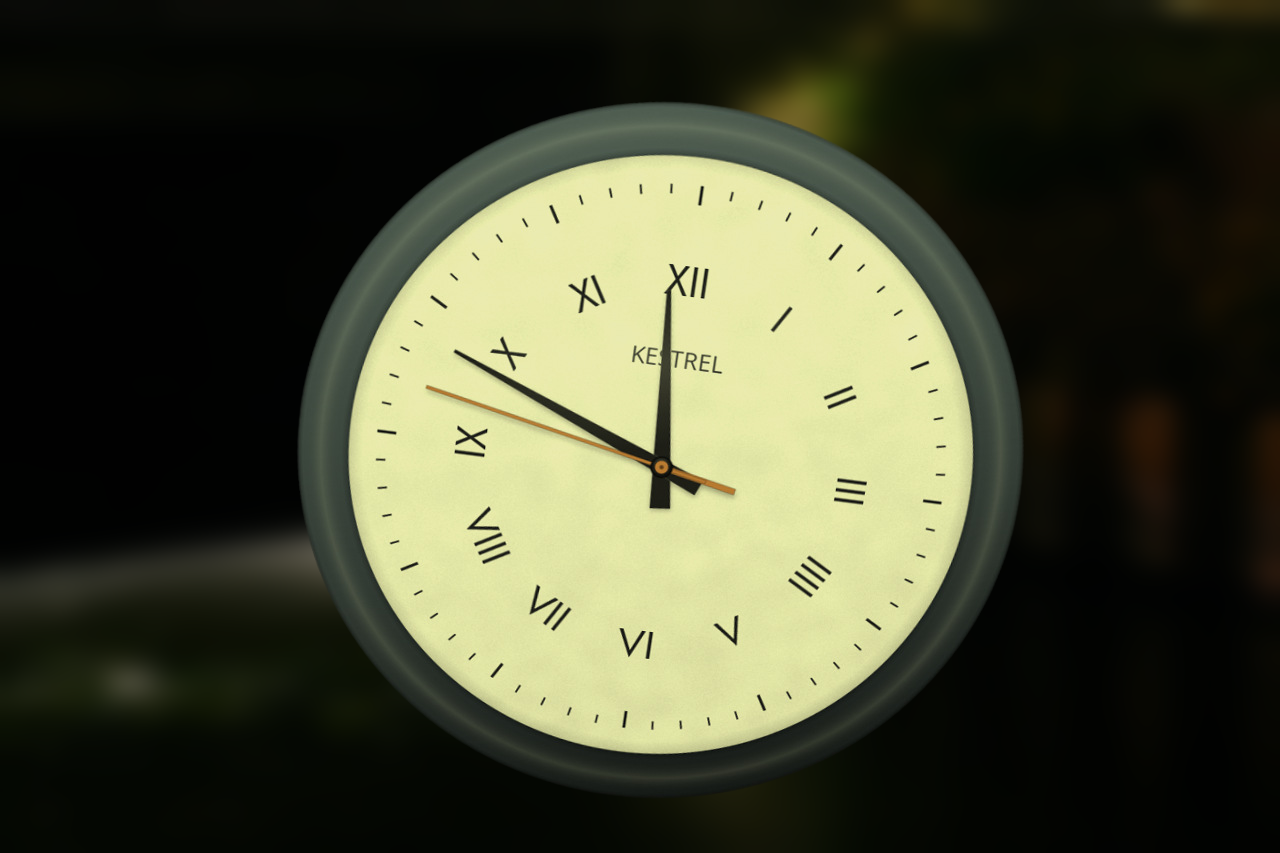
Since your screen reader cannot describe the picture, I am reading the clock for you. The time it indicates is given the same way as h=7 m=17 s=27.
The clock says h=11 m=48 s=47
